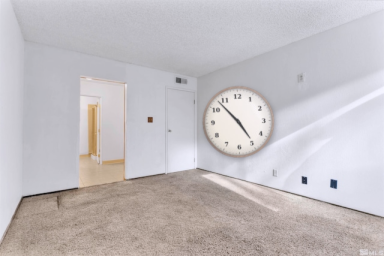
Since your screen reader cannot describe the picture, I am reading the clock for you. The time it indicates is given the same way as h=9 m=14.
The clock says h=4 m=53
